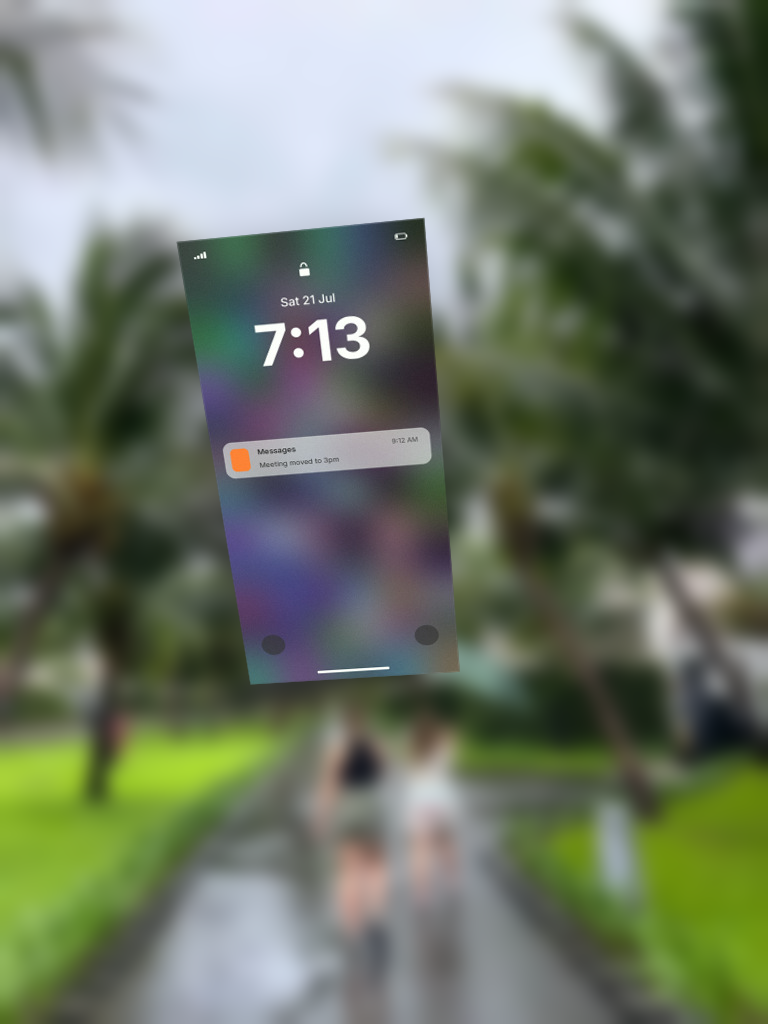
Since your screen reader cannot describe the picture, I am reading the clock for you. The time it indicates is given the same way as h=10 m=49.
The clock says h=7 m=13
